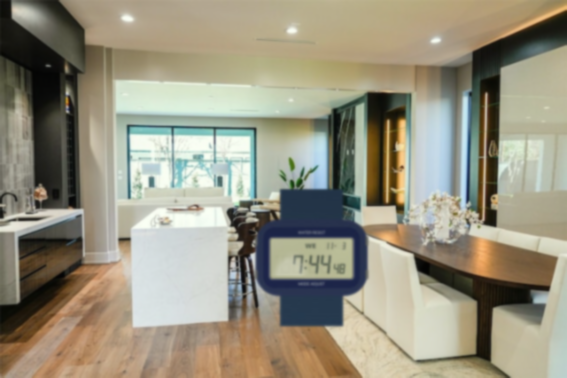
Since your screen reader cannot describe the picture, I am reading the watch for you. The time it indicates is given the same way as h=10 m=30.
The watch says h=7 m=44
